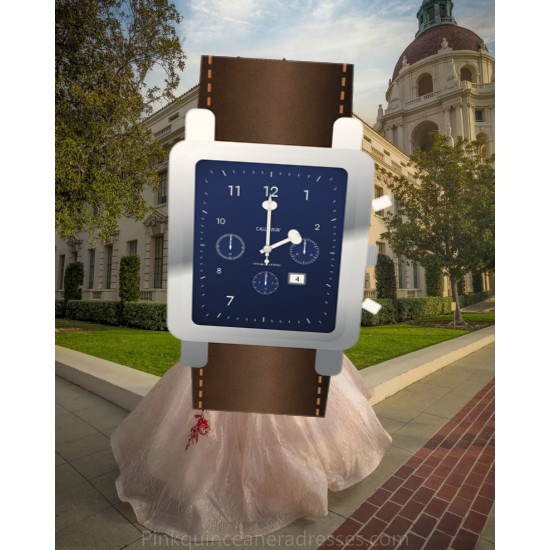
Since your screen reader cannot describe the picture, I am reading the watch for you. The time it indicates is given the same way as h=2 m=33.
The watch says h=2 m=0
